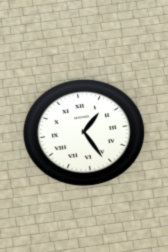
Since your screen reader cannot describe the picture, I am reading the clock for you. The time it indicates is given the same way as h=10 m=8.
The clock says h=1 m=26
